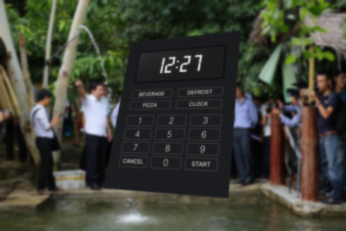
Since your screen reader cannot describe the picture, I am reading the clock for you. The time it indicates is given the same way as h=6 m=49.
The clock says h=12 m=27
